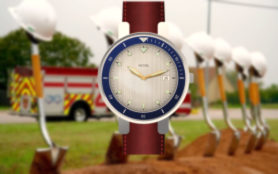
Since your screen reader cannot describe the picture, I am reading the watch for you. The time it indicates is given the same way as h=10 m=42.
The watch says h=10 m=12
